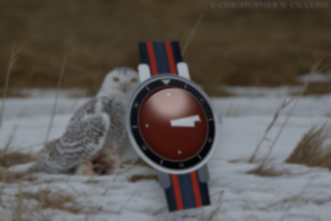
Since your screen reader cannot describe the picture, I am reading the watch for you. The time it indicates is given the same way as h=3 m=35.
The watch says h=3 m=14
